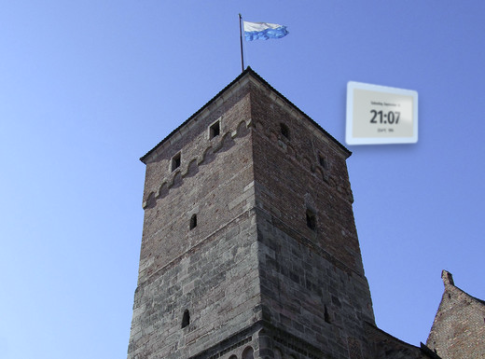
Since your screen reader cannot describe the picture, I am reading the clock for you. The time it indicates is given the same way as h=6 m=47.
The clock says h=21 m=7
